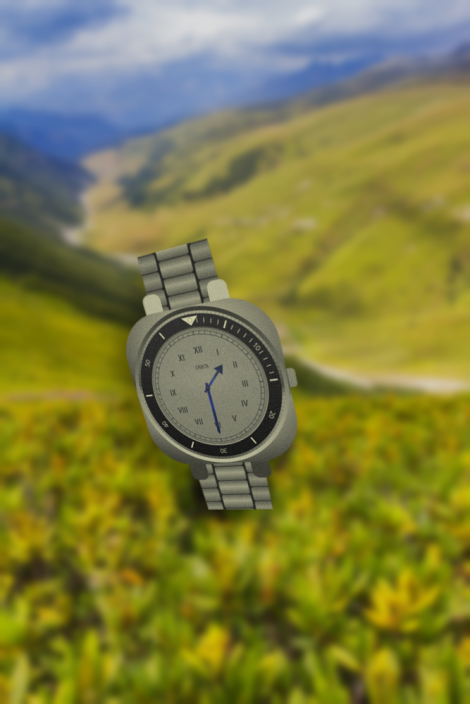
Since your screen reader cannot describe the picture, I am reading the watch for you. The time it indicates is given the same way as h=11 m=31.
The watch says h=1 m=30
